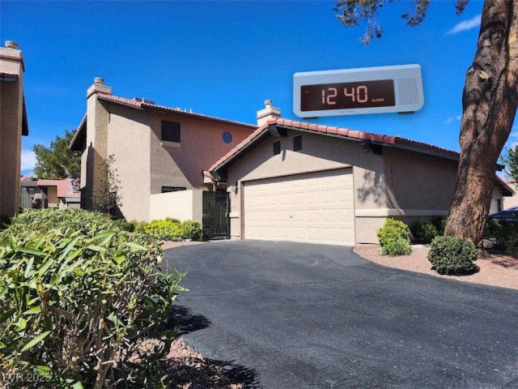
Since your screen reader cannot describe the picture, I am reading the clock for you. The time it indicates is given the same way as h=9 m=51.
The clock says h=12 m=40
